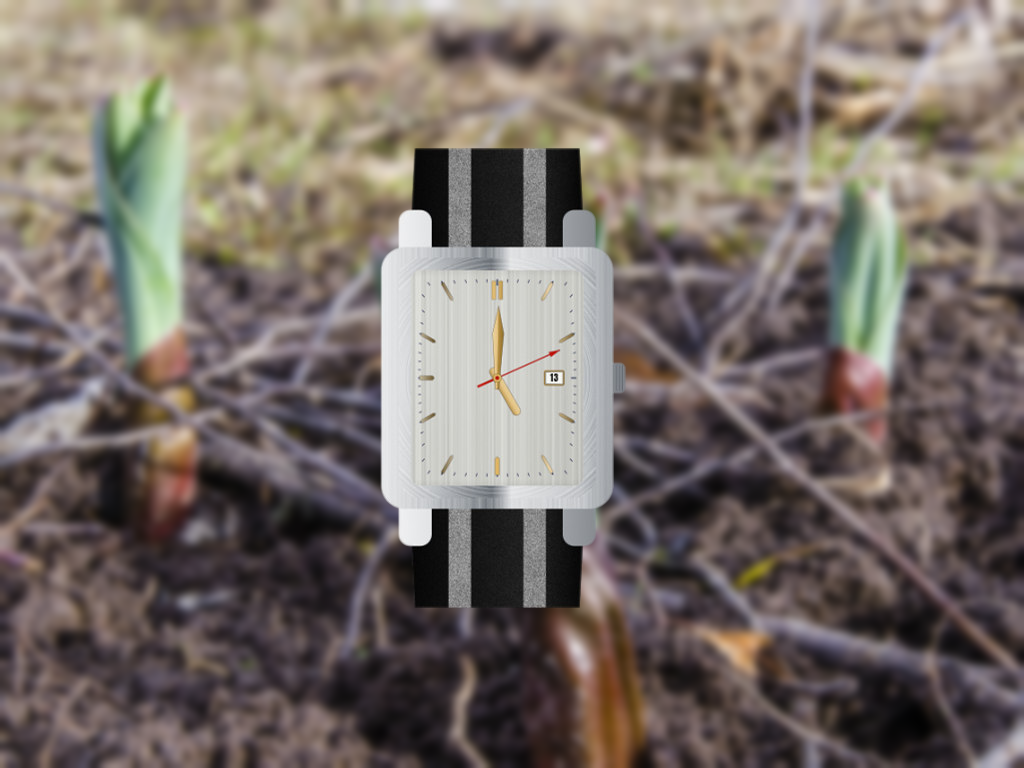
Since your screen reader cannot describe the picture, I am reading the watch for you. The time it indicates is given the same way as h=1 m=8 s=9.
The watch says h=5 m=0 s=11
